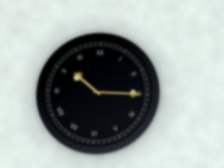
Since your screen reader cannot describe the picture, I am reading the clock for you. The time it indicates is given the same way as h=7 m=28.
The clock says h=10 m=15
